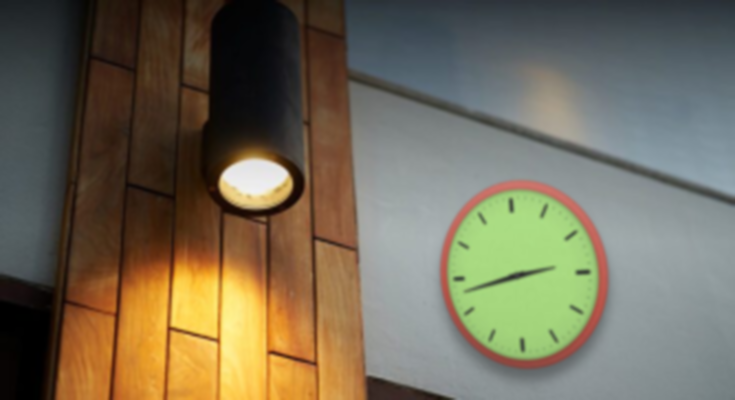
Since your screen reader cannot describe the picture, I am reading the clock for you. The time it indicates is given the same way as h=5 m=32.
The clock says h=2 m=43
